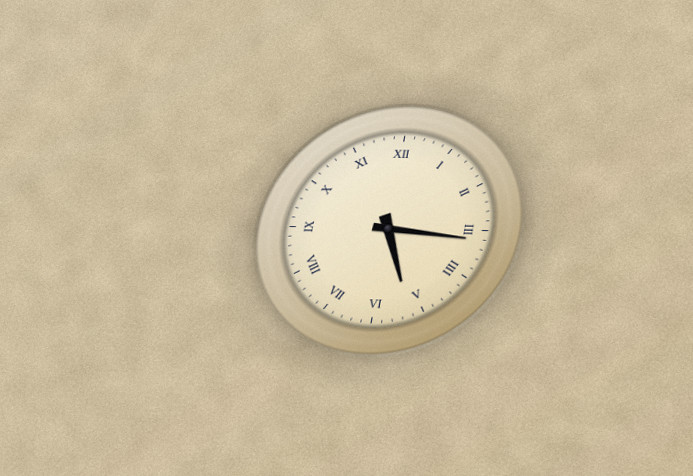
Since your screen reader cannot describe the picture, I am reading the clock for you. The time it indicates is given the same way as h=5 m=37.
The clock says h=5 m=16
